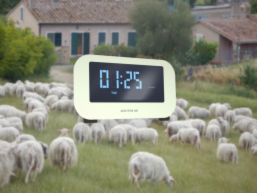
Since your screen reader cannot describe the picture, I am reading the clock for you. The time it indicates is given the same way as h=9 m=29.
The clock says h=1 m=25
